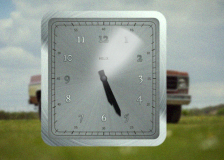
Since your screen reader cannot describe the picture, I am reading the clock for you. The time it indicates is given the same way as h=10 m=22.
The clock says h=5 m=26
